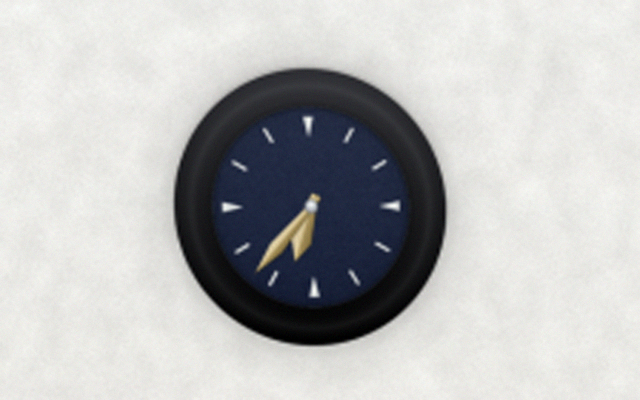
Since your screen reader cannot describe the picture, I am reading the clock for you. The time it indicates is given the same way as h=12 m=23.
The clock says h=6 m=37
